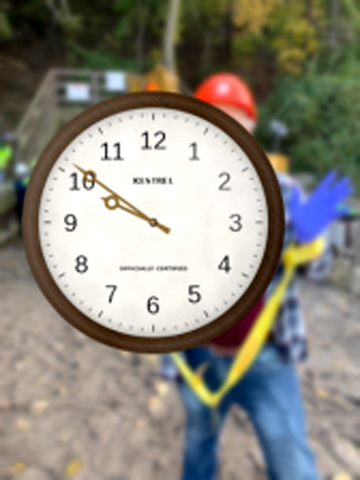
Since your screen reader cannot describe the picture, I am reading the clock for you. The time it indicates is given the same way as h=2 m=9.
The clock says h=9 m=51
